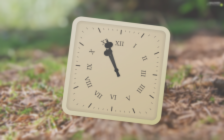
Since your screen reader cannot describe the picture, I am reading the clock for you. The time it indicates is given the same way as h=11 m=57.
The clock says h=10 m=56
